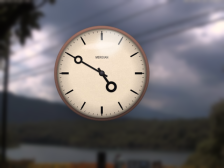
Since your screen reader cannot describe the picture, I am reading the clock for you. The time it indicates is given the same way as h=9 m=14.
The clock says h=4 m=50
